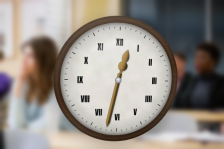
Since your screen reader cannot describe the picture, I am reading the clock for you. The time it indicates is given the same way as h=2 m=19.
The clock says h=12 m=32
